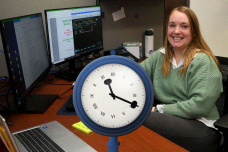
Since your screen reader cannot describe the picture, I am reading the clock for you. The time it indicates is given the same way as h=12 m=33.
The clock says h=11 m=19
